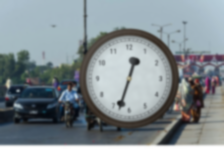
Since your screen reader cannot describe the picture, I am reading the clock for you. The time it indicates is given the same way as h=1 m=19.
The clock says h=12 m=33
